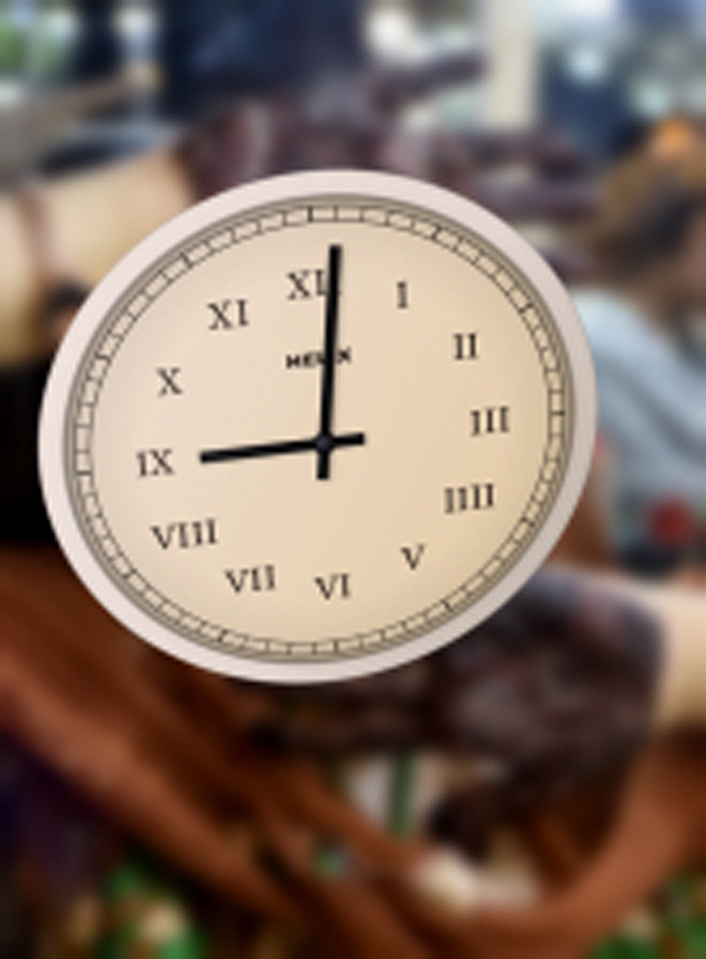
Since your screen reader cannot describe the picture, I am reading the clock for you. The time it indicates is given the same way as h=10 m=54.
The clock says h=9 m=1
